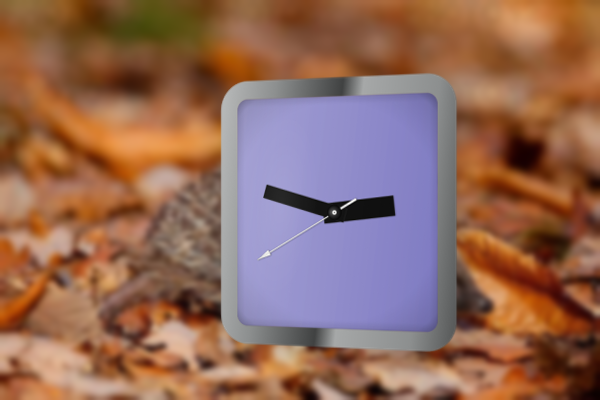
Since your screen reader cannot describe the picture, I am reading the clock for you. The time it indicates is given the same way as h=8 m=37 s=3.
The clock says h=2 m=47 s=40
